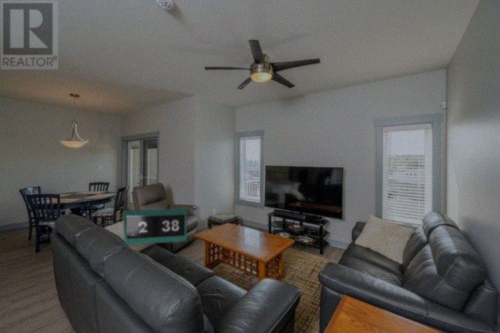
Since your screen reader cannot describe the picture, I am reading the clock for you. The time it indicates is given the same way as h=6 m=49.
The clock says h=2 m=38
